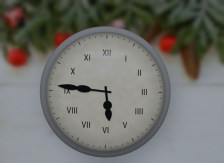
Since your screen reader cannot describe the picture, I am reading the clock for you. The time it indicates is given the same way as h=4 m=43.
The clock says h=5 m=46
